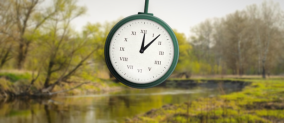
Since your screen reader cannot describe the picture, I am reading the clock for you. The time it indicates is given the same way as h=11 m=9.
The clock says h=12 m=7
